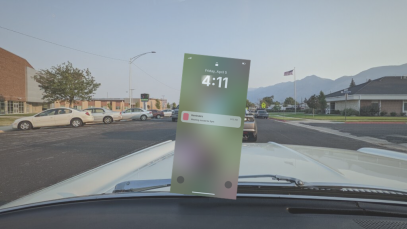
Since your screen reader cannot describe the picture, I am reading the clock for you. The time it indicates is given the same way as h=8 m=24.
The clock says h=4 m=11
